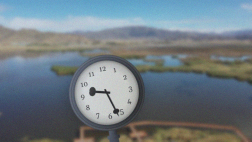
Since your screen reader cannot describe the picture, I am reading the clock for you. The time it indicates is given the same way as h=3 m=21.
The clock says h=9 m=27
